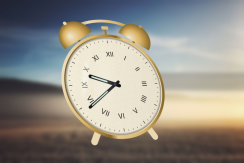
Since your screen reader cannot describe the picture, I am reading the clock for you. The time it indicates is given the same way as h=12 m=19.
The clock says h=9 m=39
